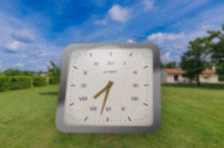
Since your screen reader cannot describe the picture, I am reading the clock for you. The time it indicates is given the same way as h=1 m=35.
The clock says h=7 m=32
